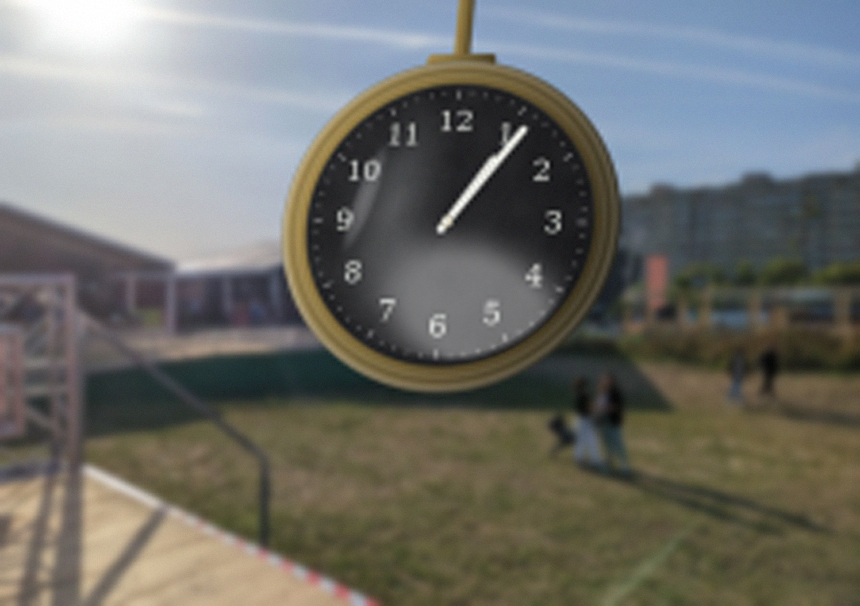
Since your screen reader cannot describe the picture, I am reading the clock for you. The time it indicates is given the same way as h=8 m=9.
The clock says h=1 m=6
